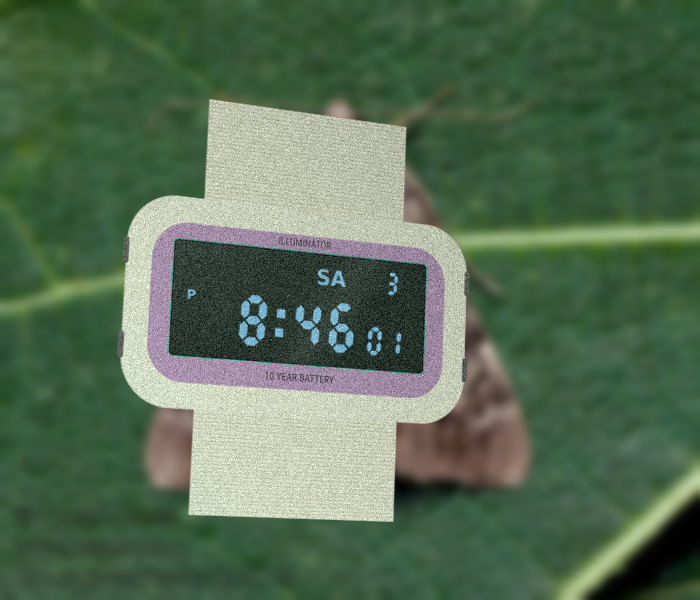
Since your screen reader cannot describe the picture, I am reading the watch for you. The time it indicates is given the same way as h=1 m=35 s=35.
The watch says h=8 m=46 s=1
